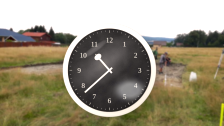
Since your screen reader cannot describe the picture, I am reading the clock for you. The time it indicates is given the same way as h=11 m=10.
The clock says h=10 m=38
